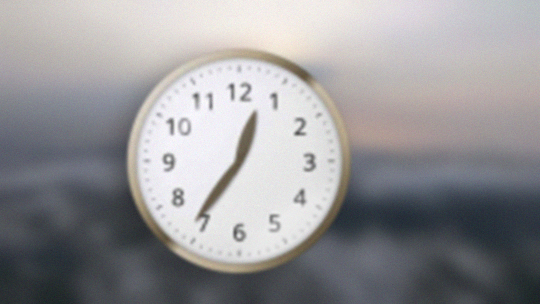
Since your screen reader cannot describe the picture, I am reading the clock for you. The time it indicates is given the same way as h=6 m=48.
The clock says h=12 m=36
